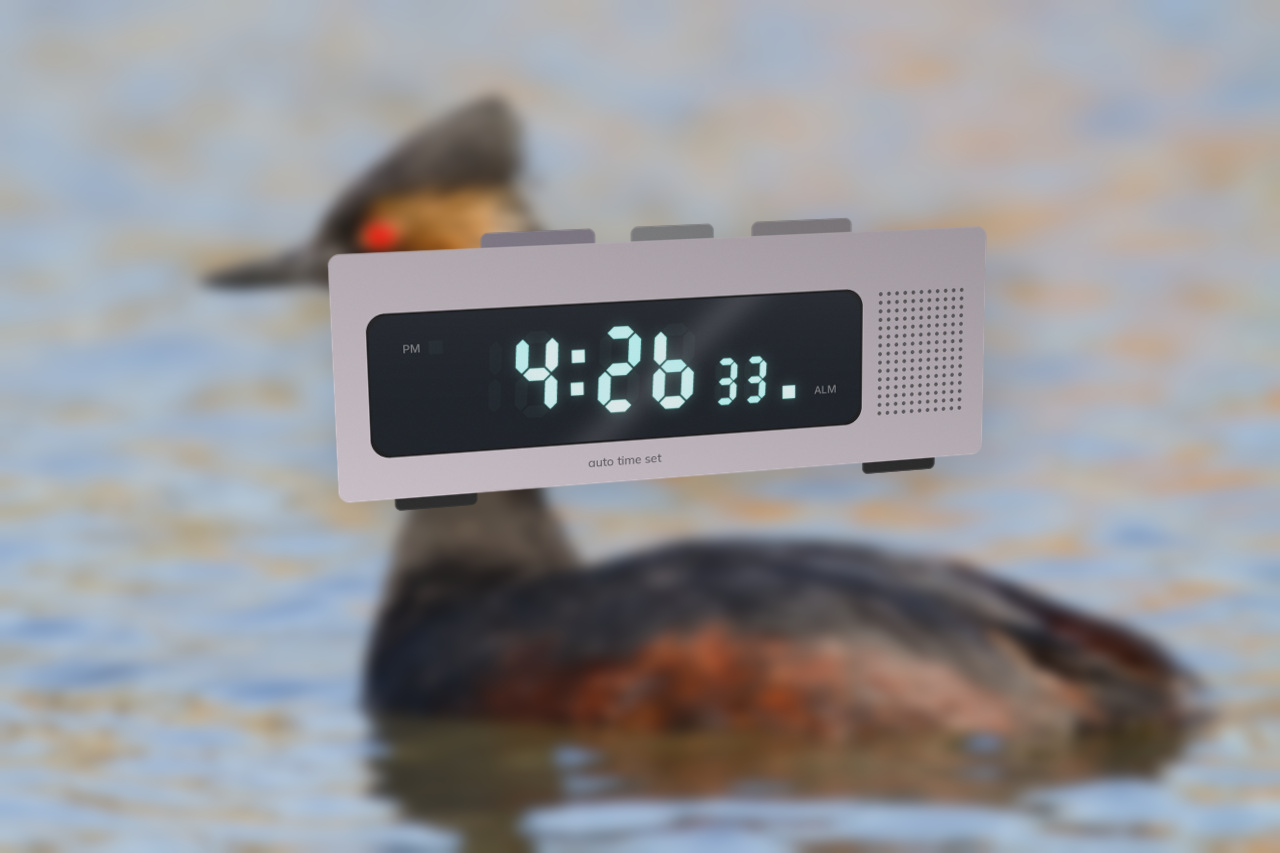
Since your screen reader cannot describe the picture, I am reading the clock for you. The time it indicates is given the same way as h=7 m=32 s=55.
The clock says h=4 m=26 s=33
